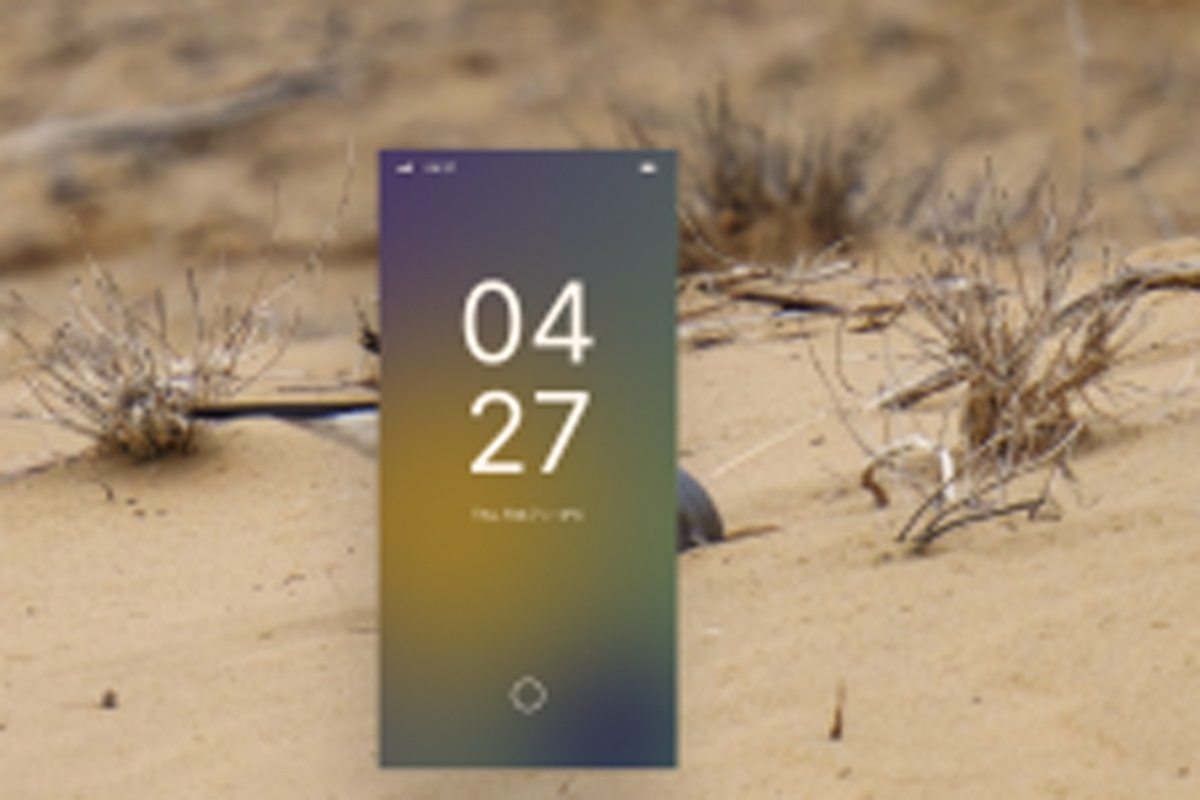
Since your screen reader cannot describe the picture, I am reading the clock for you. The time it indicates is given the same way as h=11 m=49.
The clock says h=4 m=27
